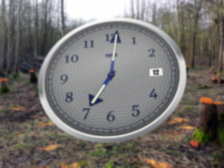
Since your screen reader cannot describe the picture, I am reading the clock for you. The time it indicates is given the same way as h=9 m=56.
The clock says h=7 m=1
